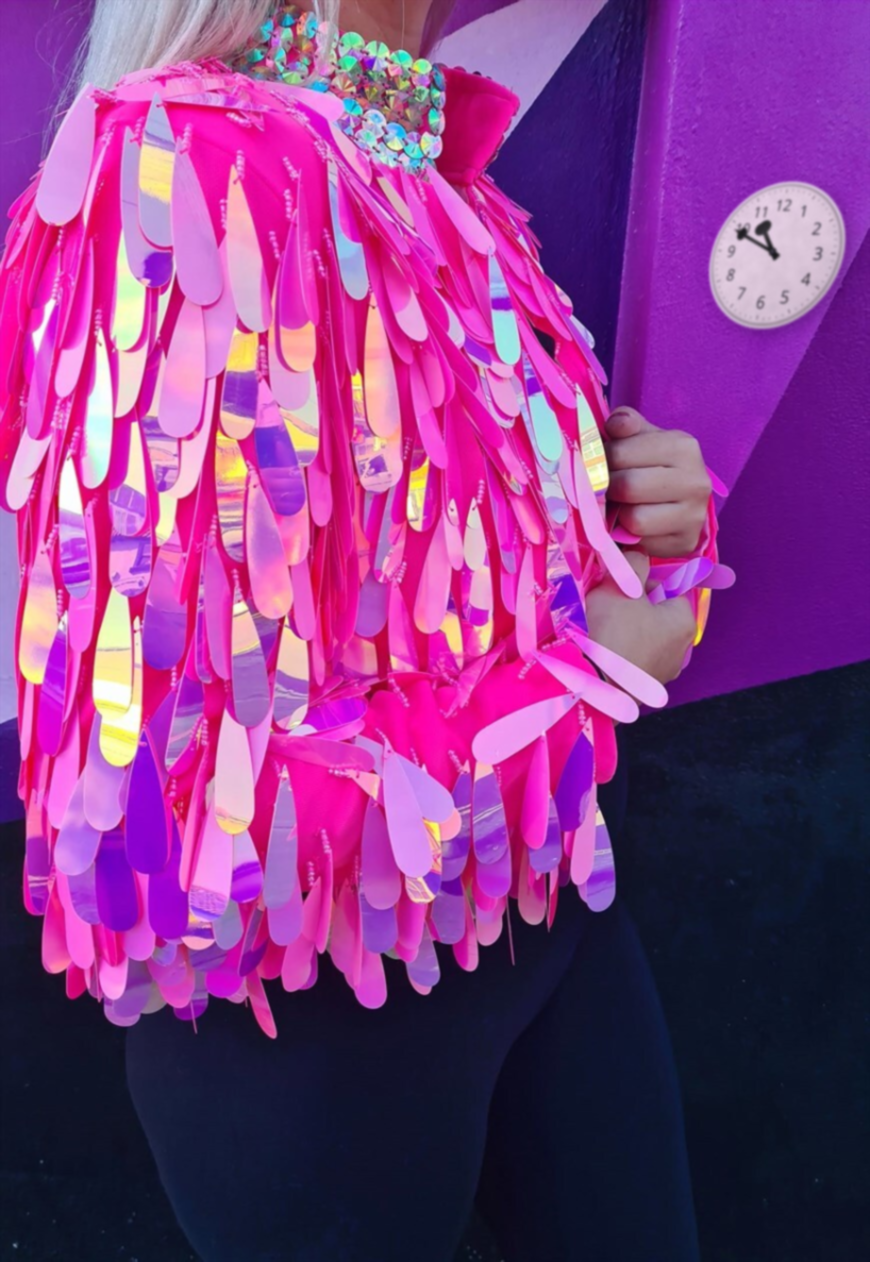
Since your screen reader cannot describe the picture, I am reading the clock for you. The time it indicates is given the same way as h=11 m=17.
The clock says h=10 m=49
